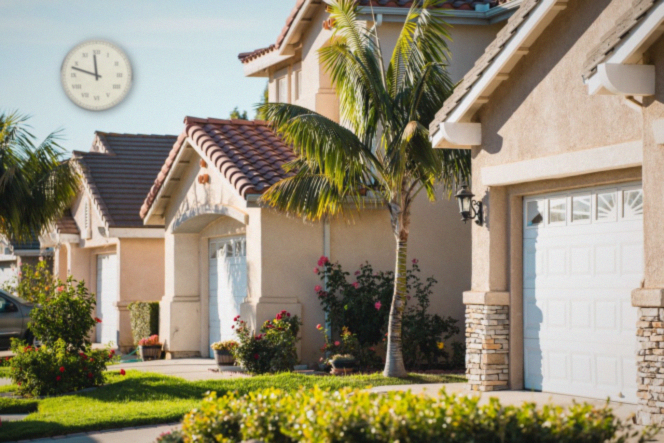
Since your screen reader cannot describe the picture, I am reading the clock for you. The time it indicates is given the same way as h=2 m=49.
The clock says h=11 m=48
